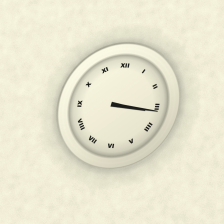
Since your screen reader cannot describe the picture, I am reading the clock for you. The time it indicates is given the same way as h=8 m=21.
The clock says h=3 m=16
